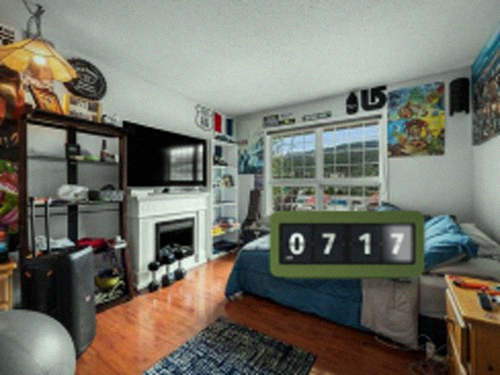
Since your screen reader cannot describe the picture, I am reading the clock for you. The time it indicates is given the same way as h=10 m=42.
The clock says h=7 m=17
